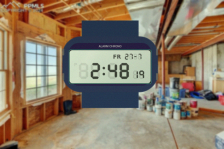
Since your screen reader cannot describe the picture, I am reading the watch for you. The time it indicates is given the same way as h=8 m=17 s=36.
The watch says h=2 m=48 s=19
